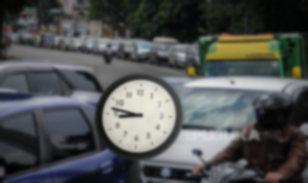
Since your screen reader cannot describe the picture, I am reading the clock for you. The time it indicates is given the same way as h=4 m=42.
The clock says h=8 m=47
